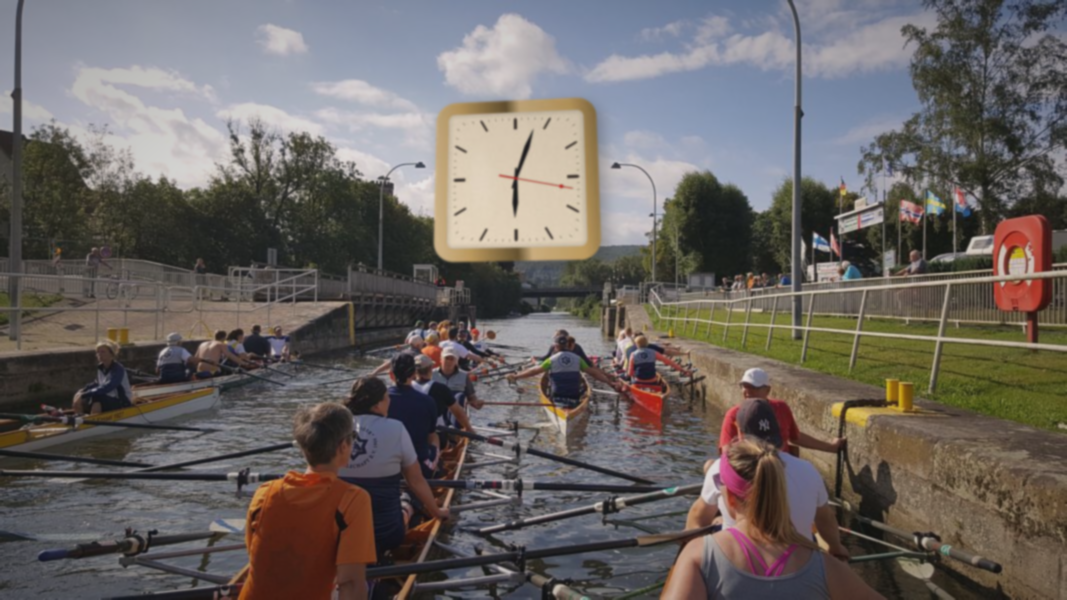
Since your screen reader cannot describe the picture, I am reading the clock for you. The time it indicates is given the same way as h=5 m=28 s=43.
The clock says h=6 m=3 s=17
